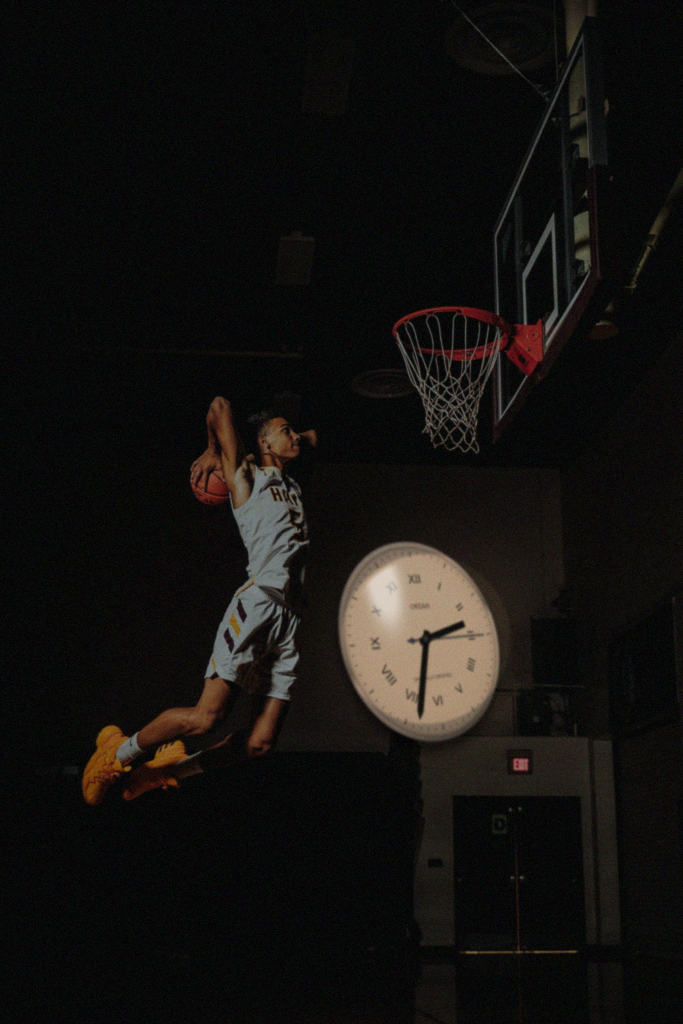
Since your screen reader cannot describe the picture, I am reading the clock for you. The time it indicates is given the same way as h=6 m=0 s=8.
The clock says h=2 m=33 s=15
